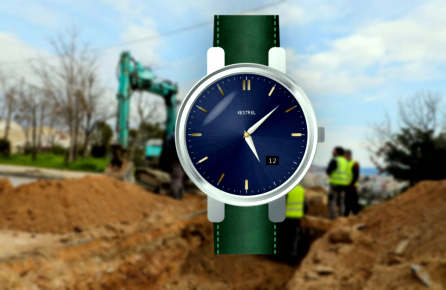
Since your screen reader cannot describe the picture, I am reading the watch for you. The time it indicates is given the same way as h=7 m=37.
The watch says h=5 m=8
